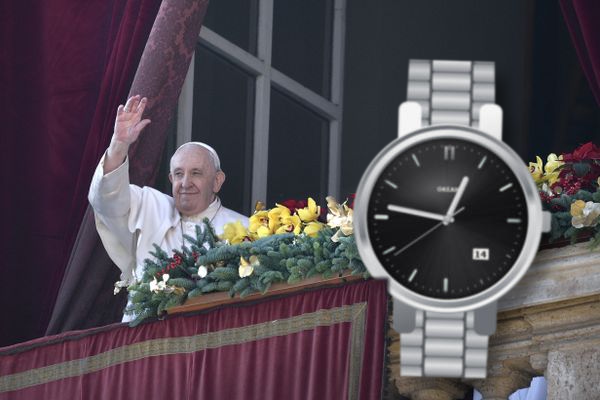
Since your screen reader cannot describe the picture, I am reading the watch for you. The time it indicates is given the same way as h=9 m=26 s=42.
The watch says h=12 m=46 s=39
